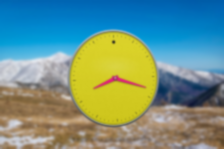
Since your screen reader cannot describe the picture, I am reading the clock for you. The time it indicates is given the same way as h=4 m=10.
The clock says h=8 m=18
